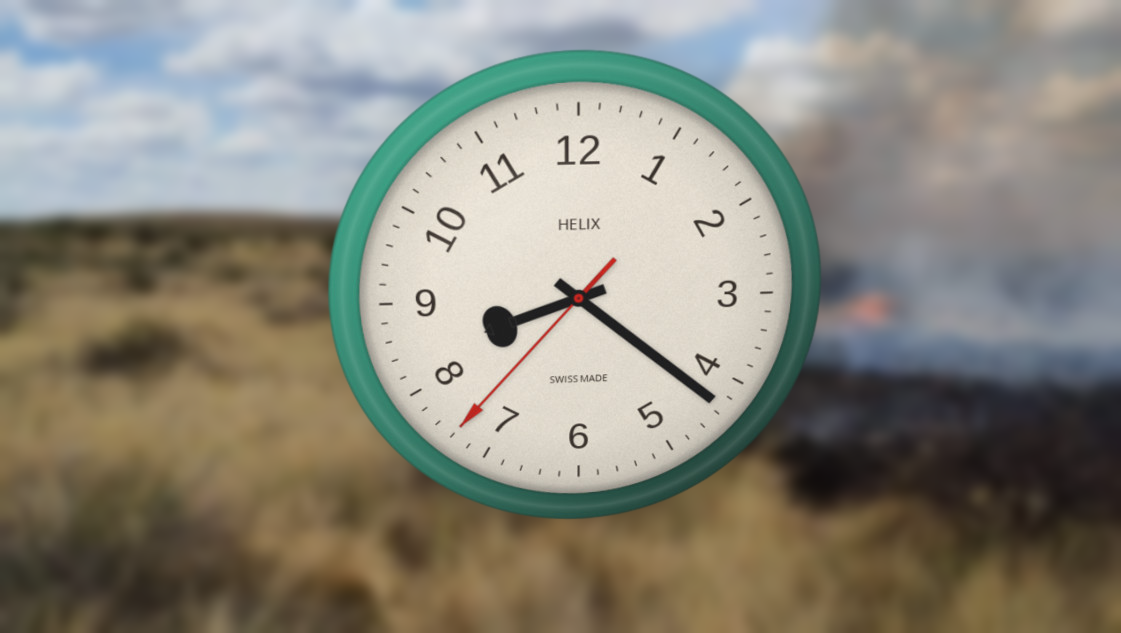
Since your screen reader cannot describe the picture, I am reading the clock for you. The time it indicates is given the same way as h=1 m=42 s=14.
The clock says h=8 m=21 s=37
